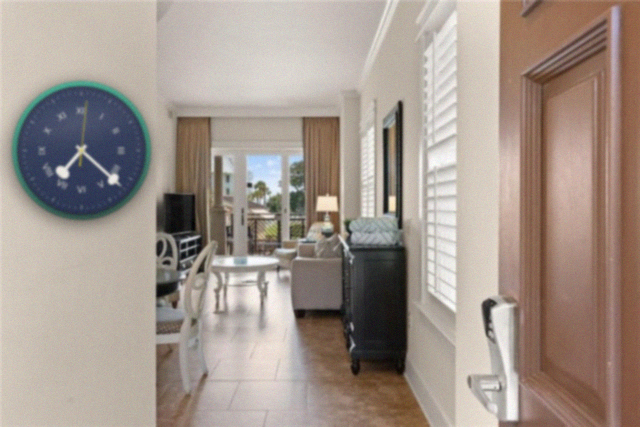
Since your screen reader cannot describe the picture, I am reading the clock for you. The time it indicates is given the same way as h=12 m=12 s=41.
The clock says h=7 m=22 s=1
